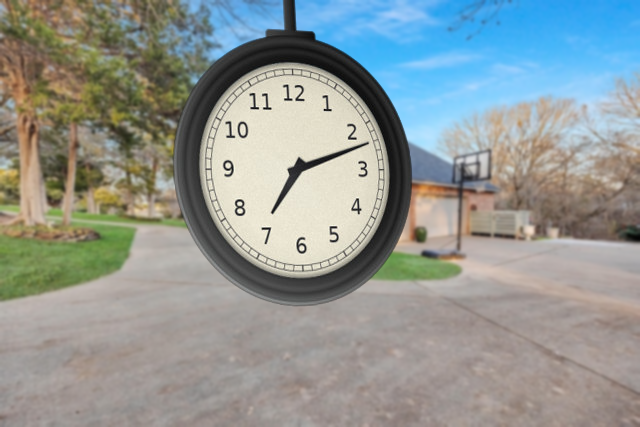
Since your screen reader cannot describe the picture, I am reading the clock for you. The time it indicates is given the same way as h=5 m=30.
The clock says h=7 m=12
